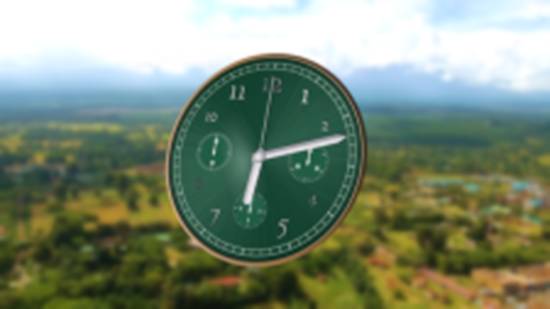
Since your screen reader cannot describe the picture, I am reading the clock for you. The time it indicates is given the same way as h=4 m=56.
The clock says h=6 m=12
